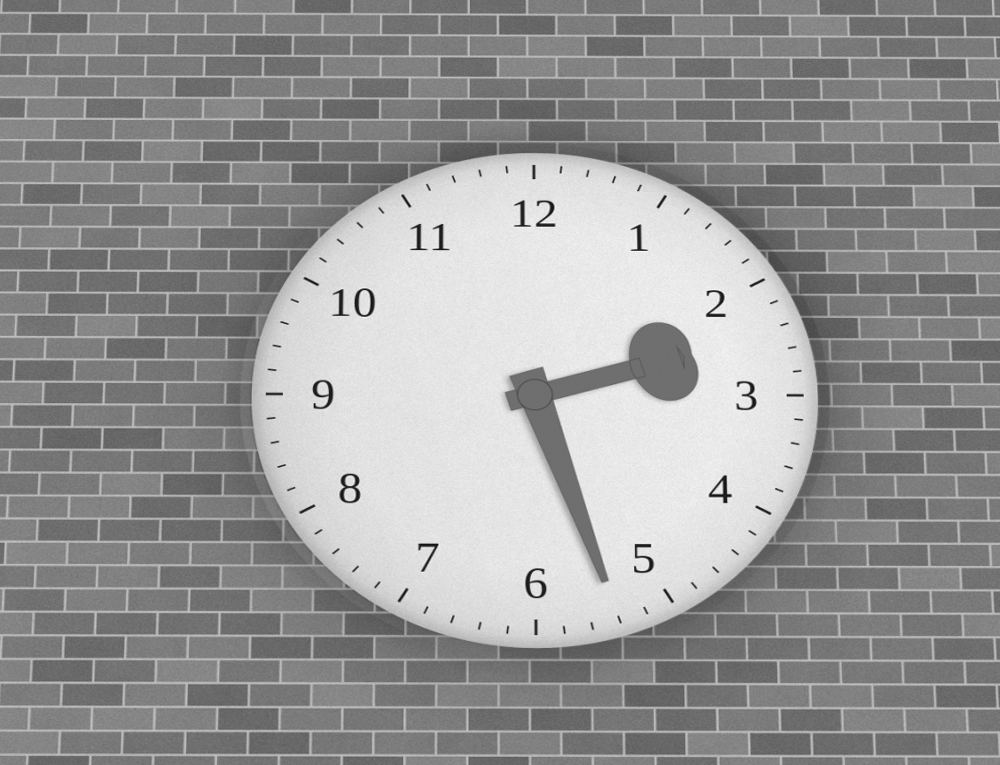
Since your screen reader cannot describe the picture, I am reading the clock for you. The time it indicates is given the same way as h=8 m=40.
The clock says h=2 m=27
